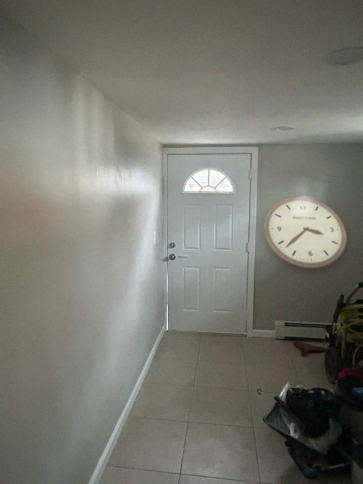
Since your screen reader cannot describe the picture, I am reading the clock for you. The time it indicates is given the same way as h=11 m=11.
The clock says h=3 m=38
